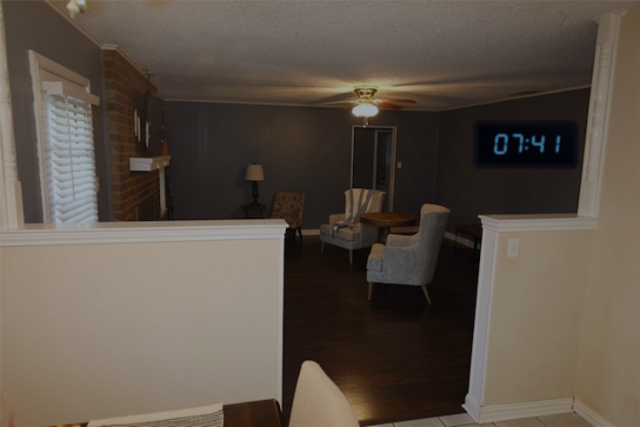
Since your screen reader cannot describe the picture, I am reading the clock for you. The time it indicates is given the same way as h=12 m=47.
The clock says h=7 m=41
